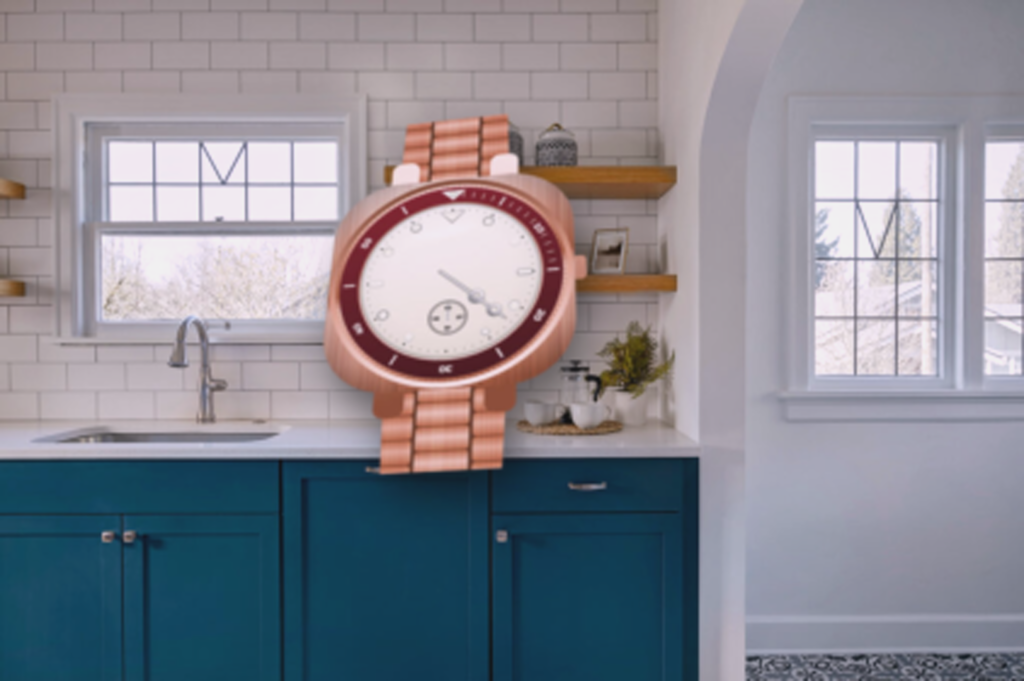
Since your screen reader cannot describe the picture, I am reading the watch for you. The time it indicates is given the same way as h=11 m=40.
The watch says h=4 m=22
